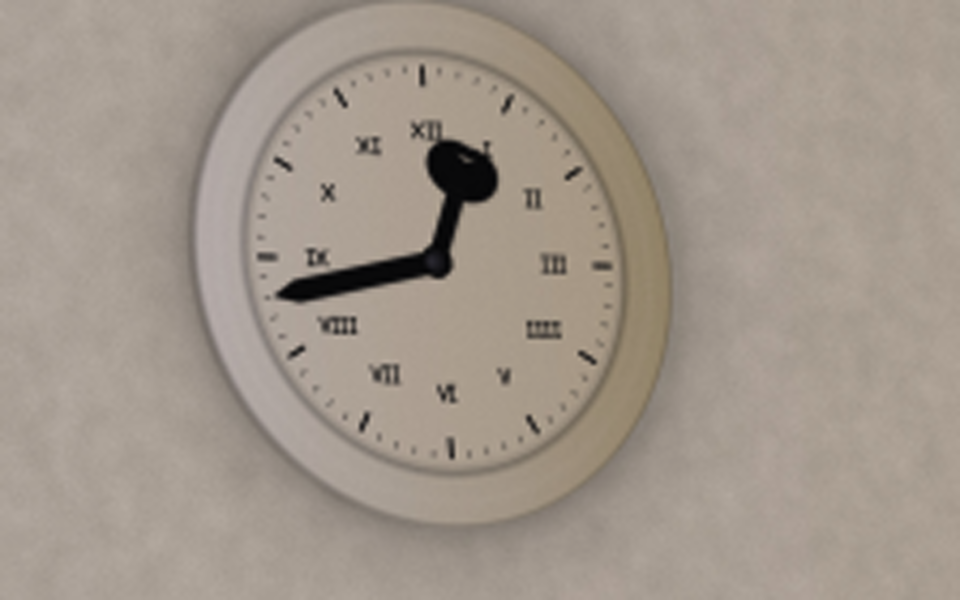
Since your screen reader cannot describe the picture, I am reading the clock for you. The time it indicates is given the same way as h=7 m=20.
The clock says h=12 m=43
